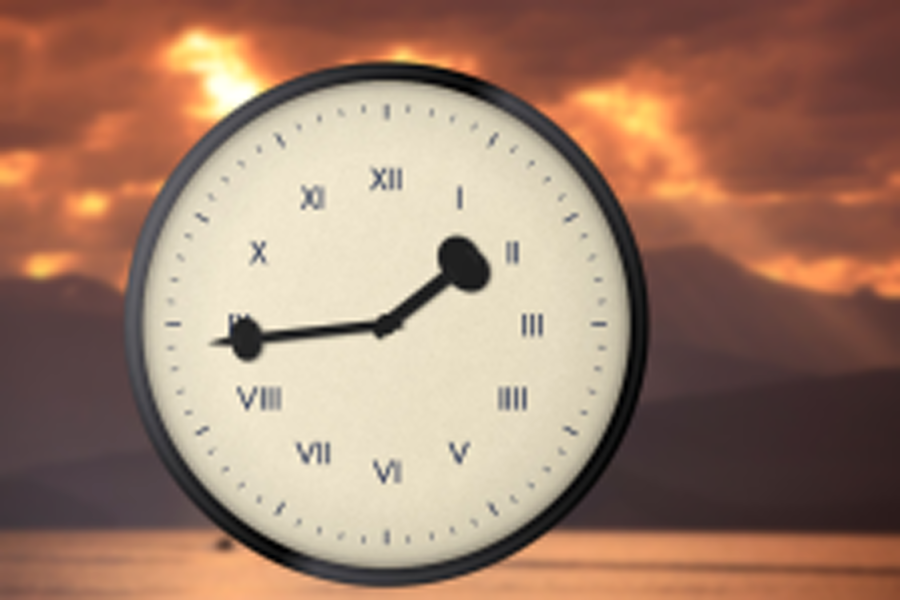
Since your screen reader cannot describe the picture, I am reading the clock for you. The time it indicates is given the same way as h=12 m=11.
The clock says h=1 m=44
